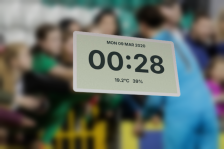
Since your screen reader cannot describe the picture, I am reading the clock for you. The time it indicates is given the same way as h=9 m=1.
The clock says h=0 m=28
